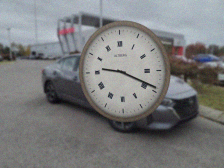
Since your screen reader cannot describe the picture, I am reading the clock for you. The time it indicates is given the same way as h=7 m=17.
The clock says h=9 m=19
